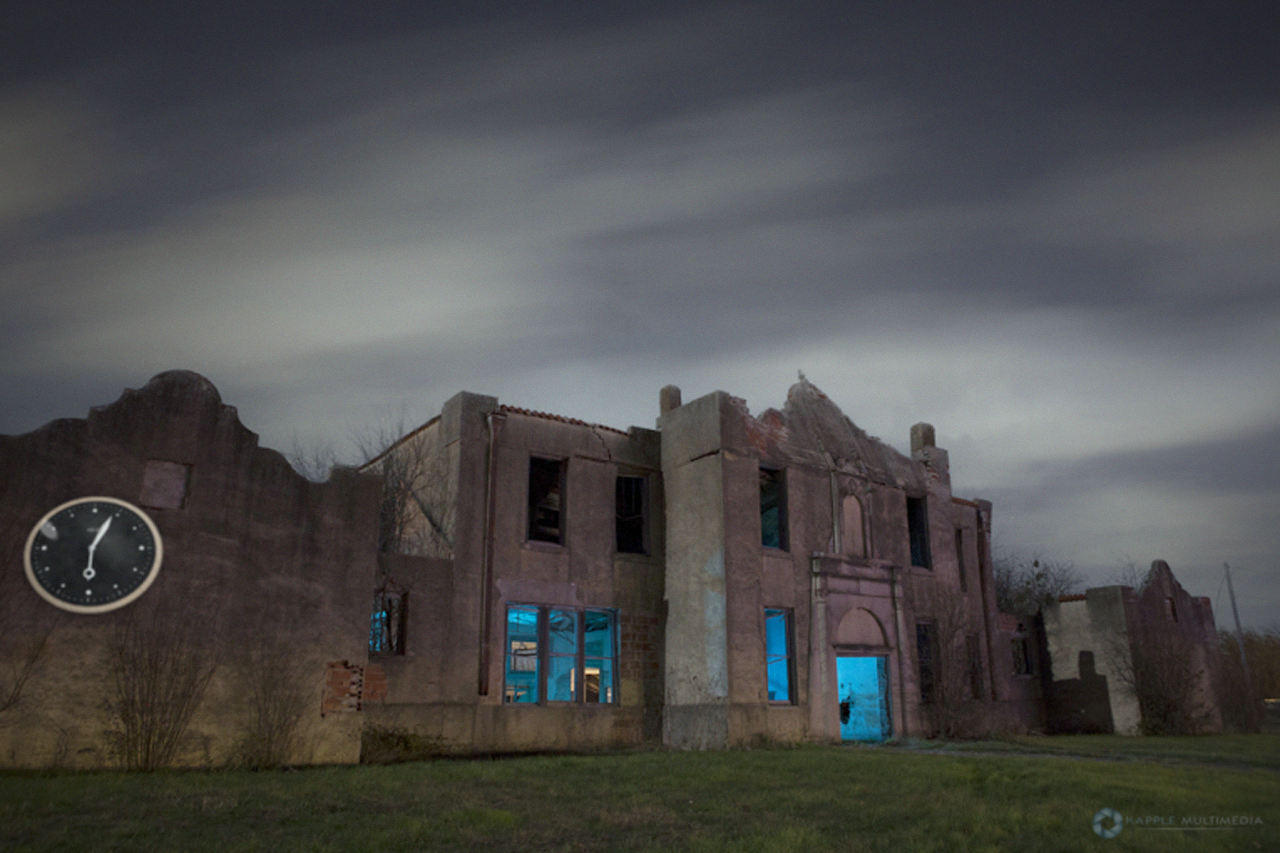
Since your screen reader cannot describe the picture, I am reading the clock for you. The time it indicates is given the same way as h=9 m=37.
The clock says h=6 m=4
